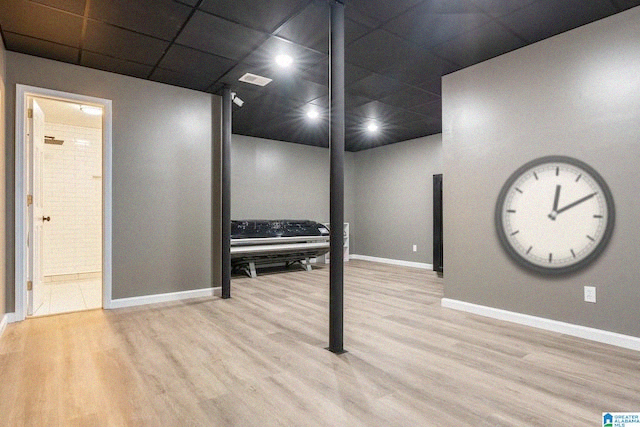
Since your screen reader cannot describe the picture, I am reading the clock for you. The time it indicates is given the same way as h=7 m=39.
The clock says h=12 m=10
